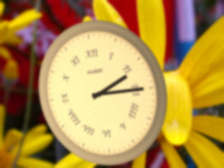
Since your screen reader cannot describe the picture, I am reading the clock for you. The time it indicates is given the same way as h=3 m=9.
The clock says h=2 m=15
